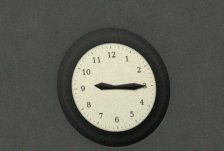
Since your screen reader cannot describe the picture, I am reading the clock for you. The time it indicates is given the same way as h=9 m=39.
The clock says h=9 m=15
